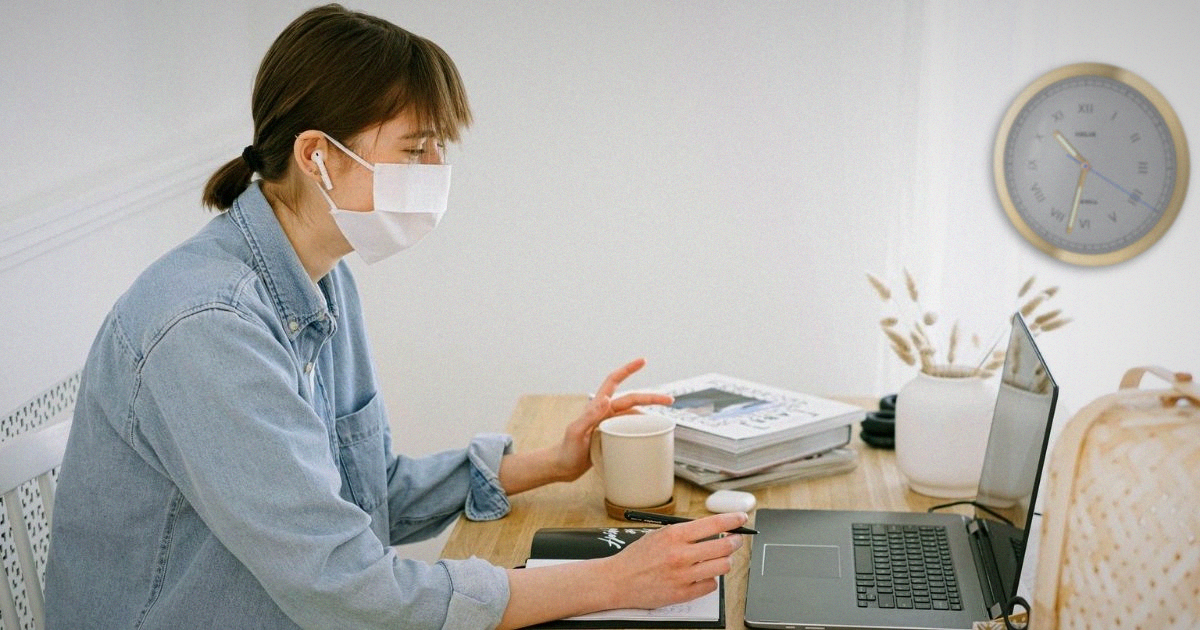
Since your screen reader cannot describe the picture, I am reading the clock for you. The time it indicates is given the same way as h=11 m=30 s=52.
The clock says h=10 m=32 s=20
